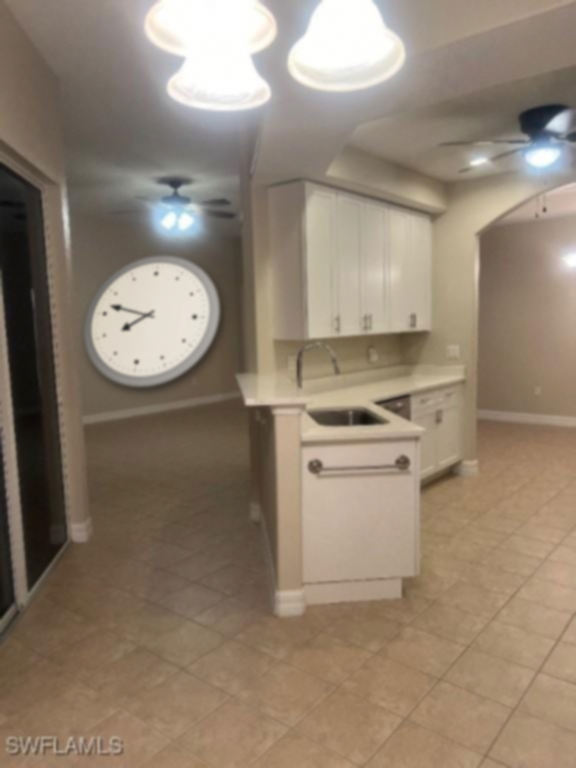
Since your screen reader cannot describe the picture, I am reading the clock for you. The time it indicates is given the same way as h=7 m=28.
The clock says h=7 m=47
